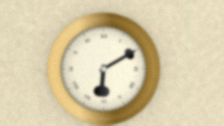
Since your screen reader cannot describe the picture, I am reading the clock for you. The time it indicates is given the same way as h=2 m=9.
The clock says h=6 m=10
